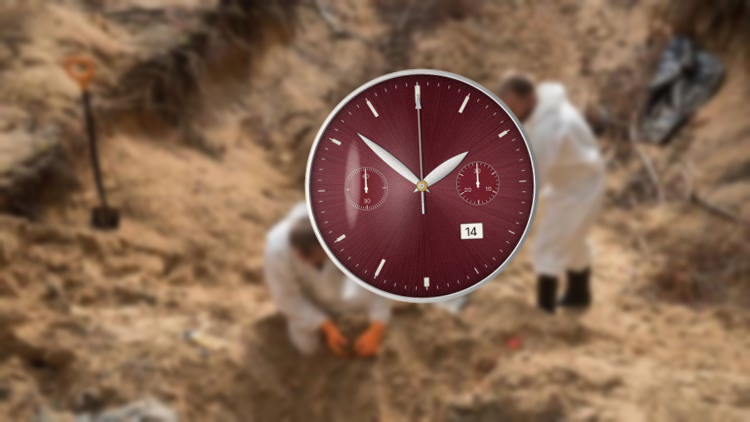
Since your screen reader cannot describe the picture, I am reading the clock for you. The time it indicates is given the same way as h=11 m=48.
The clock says h=1 m=52
